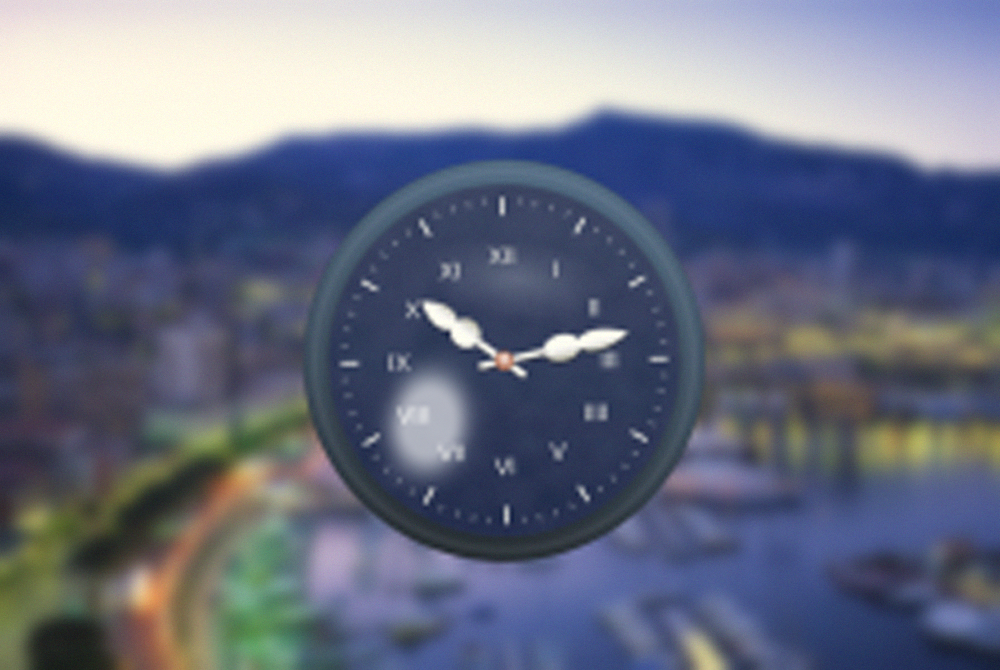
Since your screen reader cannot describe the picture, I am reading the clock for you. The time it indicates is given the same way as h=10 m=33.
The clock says h=10 m=13
